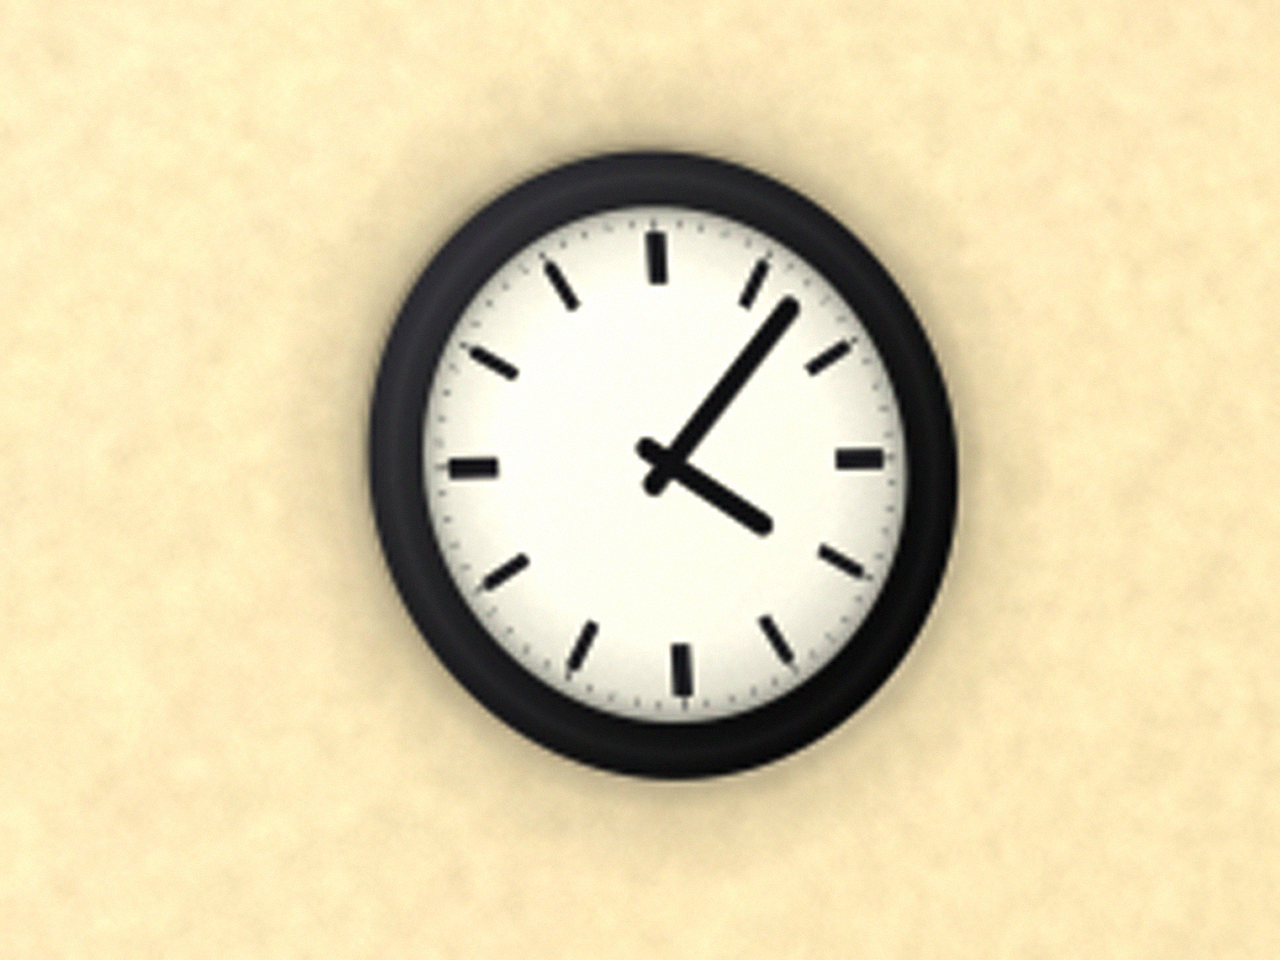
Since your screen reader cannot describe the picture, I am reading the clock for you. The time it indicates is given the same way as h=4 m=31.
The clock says h=4 m=7
